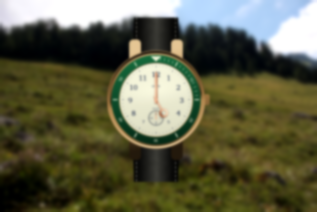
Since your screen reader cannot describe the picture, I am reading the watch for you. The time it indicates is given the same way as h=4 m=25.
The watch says h=5 m=0
